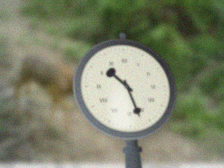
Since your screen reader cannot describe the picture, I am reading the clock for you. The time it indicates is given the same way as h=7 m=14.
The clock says h=10 m=27
